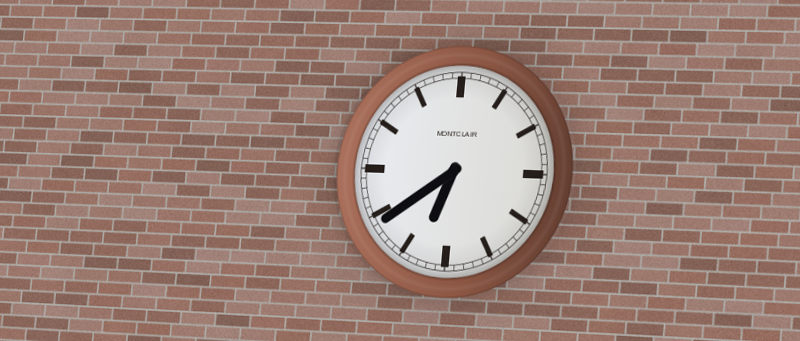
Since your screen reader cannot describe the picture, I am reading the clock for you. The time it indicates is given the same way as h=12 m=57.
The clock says h=6 m=39
